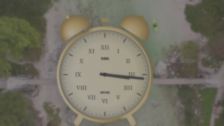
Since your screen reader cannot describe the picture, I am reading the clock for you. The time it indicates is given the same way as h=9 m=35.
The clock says h=3 m=16
